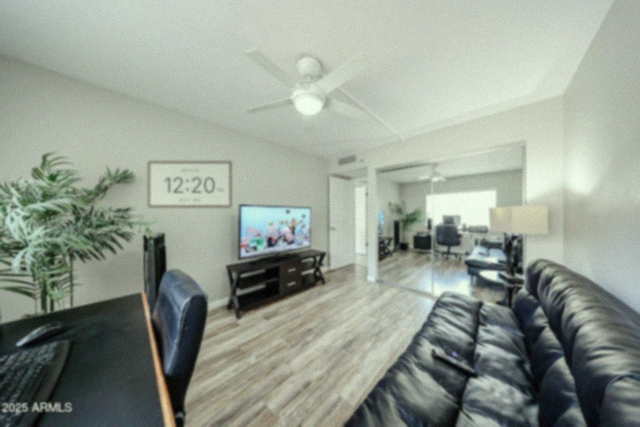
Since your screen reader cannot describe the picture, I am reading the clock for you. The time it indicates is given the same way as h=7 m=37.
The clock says h=12 m=20
